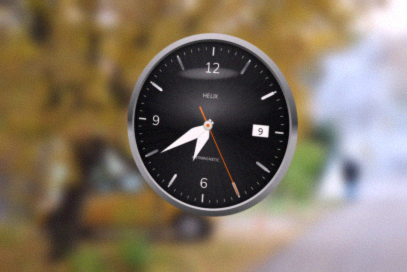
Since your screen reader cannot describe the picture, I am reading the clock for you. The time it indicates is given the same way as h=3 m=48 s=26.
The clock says h=6 m=39 s=25
